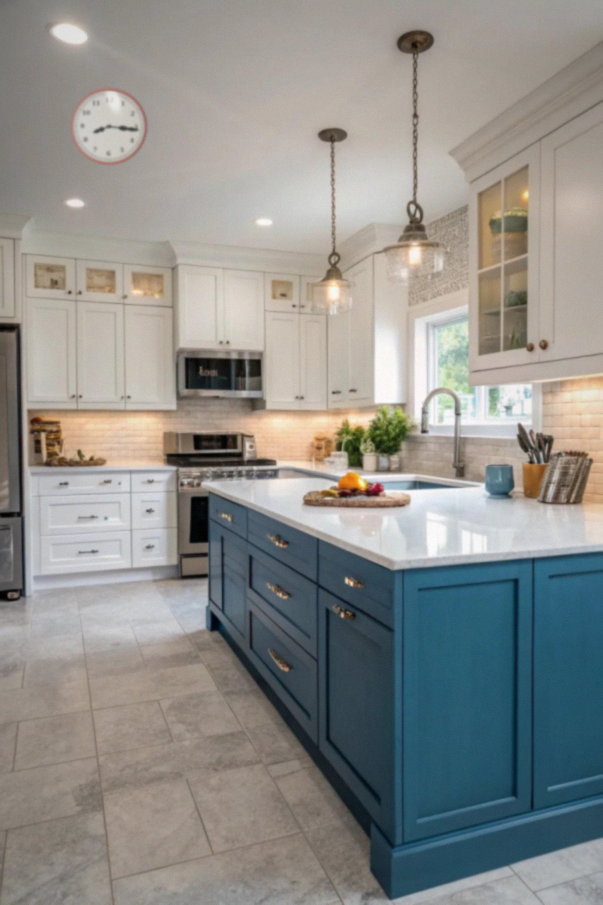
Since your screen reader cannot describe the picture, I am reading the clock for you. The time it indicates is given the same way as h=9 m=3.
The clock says h=8 m=16
